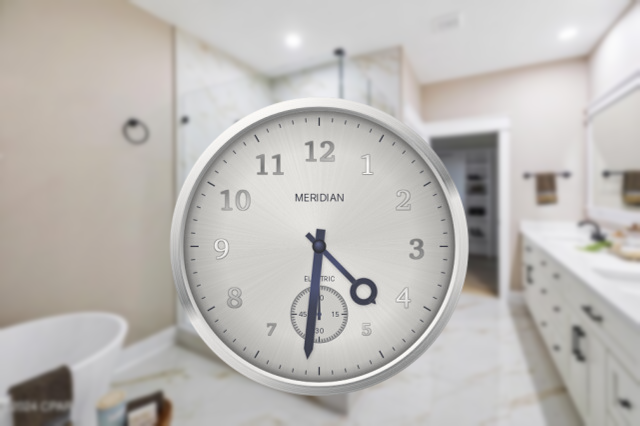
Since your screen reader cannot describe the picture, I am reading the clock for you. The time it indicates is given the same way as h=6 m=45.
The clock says h=4 m=31
